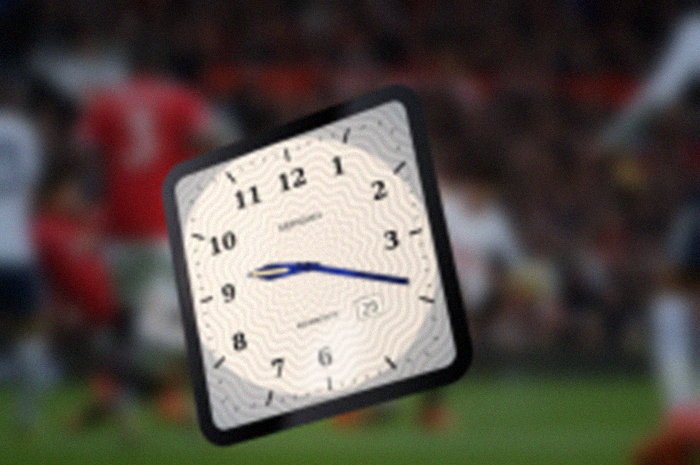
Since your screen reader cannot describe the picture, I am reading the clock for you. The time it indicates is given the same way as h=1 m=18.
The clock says h=9 m=19
